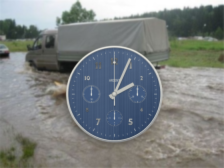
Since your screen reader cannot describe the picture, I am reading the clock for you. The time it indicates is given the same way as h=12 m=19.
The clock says h=2 m=4
